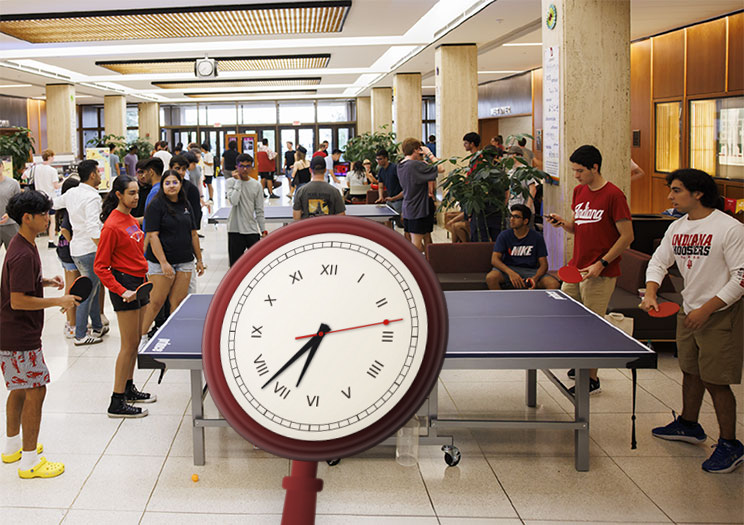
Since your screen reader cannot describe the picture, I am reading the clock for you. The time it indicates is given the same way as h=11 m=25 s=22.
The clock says h=6 m=37 s=13
